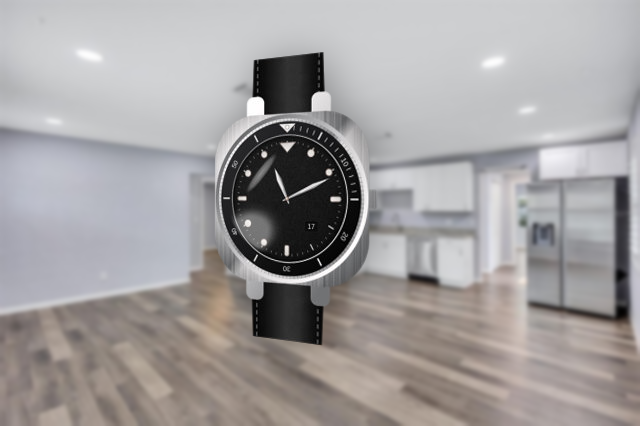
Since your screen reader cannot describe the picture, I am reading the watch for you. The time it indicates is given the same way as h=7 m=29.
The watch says h=11 m=11
